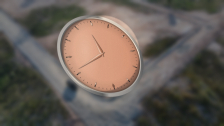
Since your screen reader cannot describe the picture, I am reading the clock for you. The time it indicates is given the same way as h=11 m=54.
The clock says h=11 m=41
